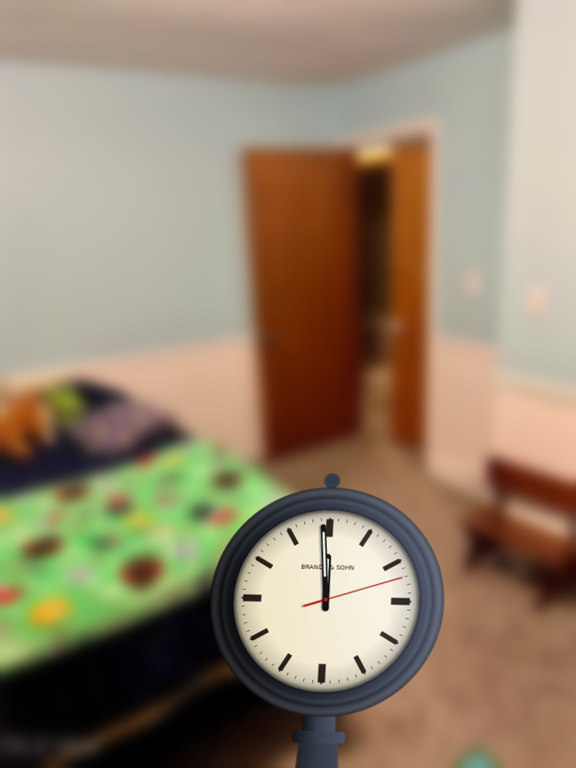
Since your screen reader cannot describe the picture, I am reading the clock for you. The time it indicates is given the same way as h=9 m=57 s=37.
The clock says h=11 m=59 s=12
